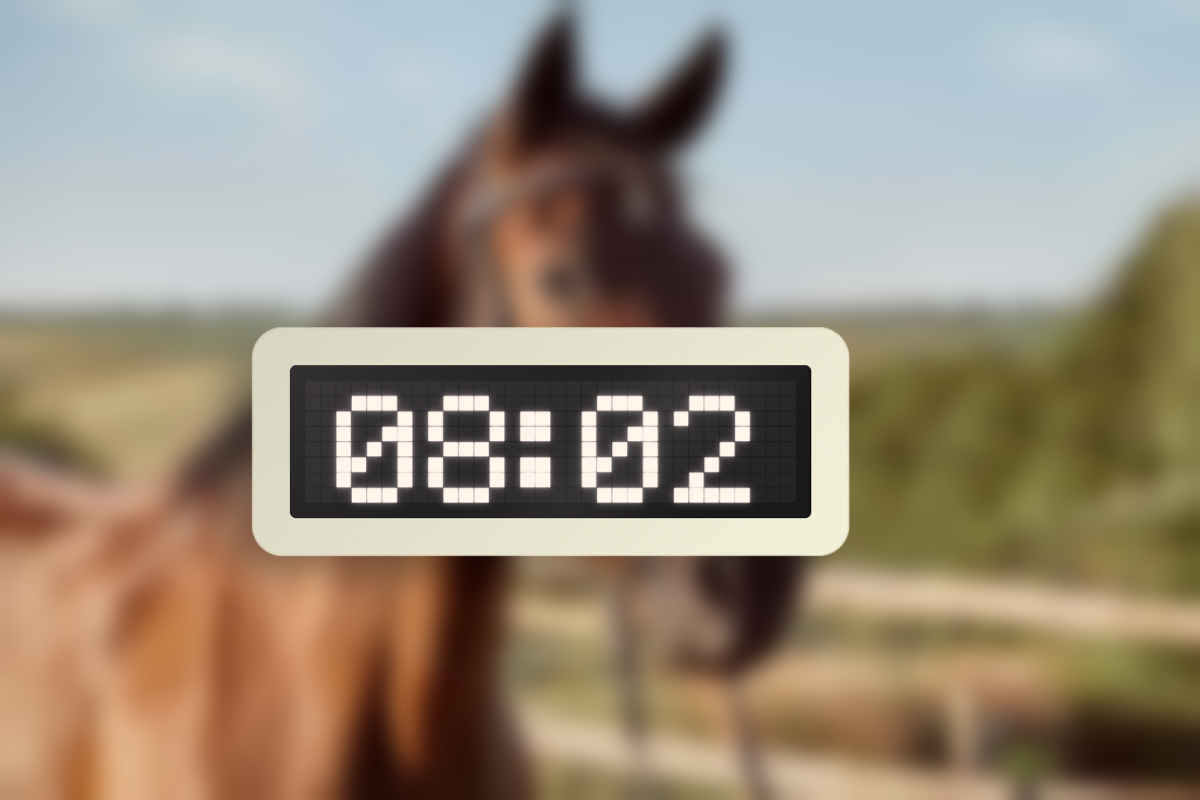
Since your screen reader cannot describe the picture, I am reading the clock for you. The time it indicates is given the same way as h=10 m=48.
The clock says h=8 m=2
